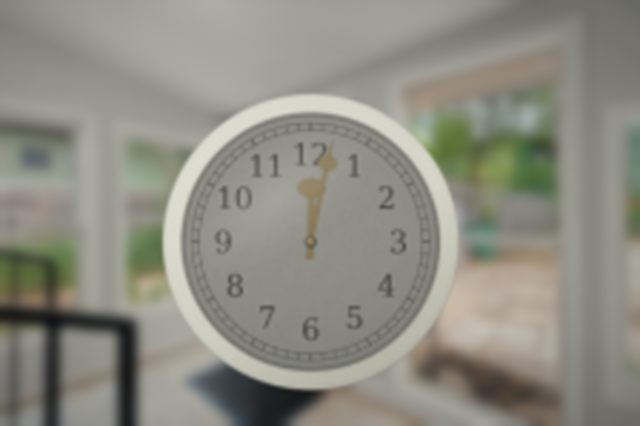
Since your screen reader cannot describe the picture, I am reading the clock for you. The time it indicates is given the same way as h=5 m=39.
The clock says h=12 m=2
